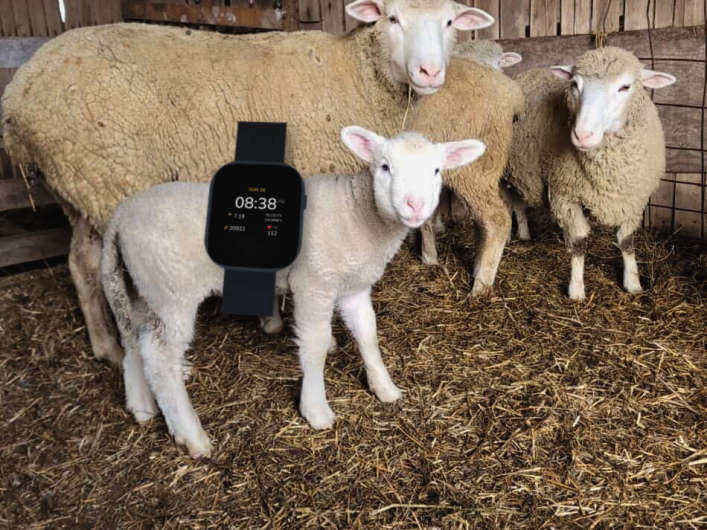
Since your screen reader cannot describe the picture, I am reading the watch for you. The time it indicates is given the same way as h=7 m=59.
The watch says h=8 m=38
